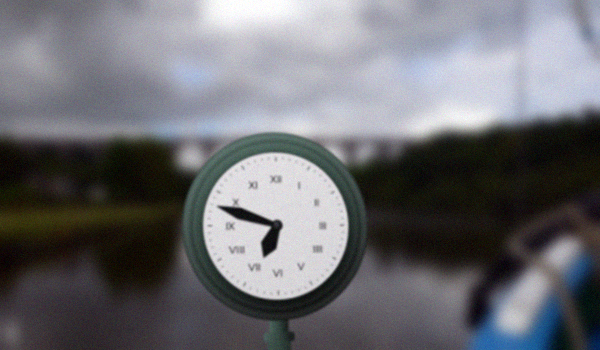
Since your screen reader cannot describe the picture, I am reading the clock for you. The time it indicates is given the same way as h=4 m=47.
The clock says h=6 m=48
